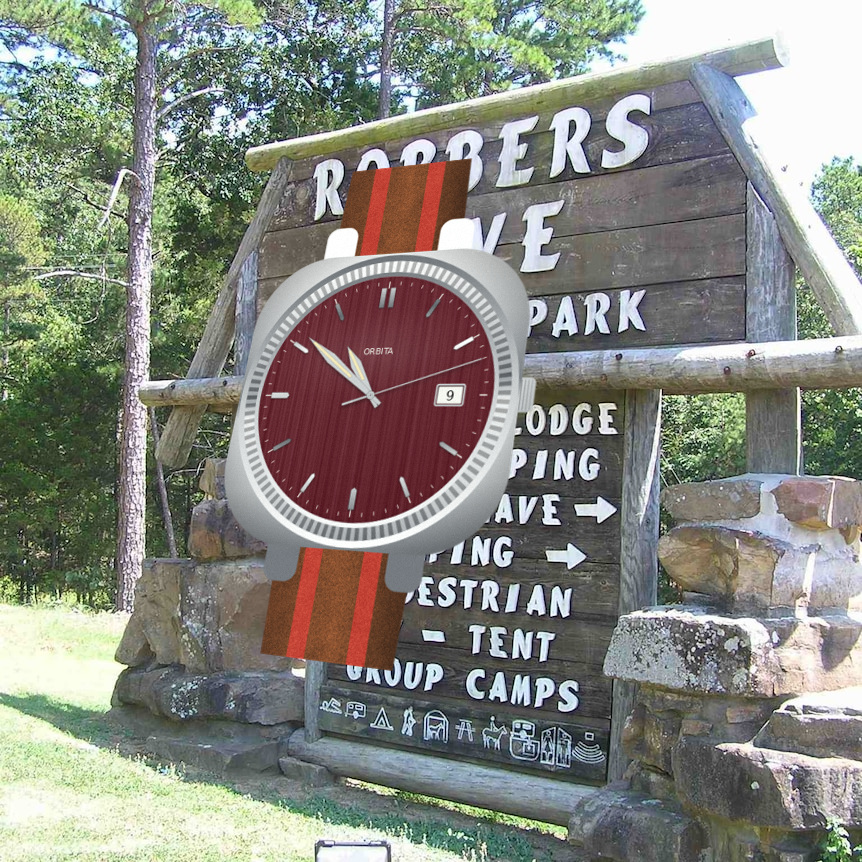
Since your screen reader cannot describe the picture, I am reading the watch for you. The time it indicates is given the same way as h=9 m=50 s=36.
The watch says h=10 m=51 s=12
